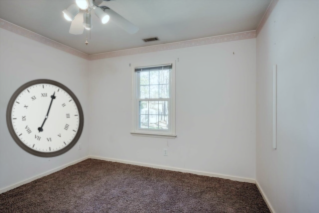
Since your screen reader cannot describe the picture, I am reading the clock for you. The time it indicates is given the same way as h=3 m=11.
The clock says h=7 m=4
